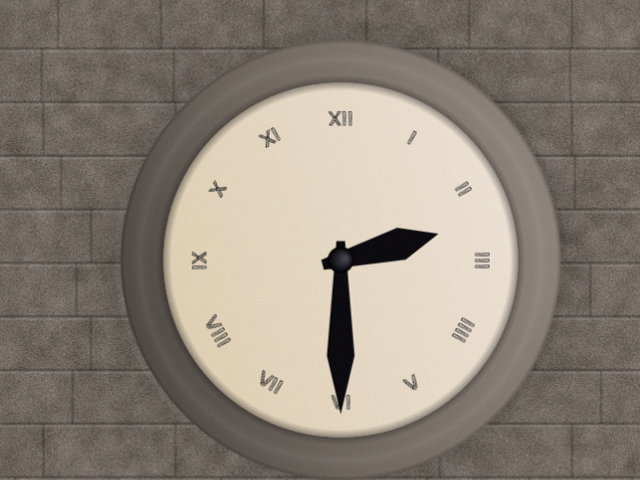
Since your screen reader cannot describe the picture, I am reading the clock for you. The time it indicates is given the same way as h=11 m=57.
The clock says h=2 m=30
